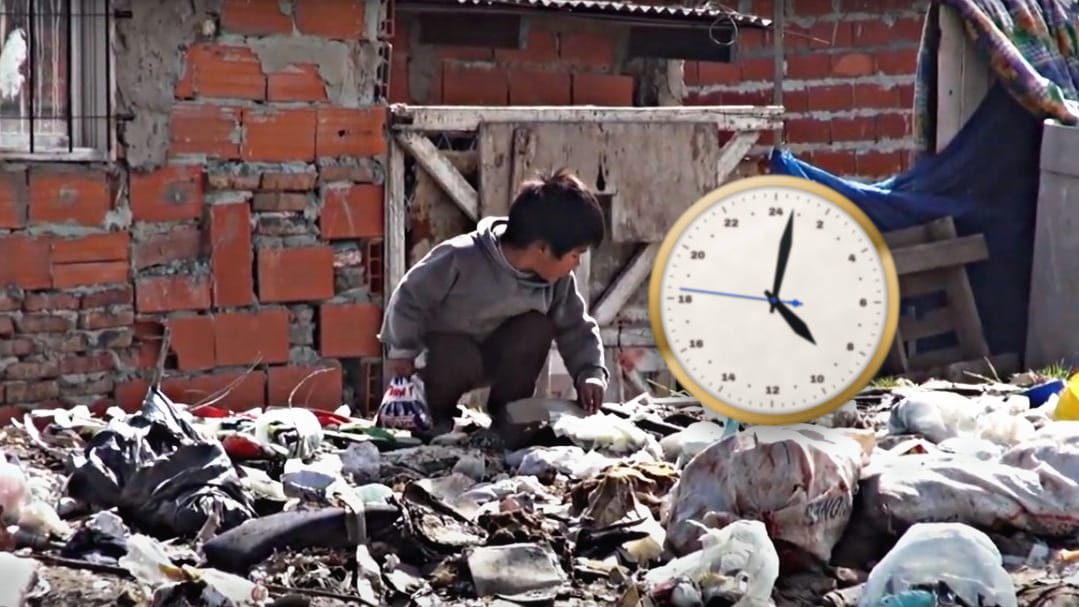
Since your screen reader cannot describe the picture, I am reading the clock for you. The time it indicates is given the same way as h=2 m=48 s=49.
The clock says h=9 m=1 s=46
